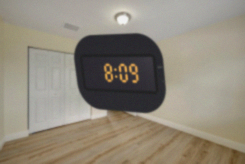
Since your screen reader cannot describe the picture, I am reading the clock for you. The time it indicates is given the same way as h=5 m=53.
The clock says h=8 m=9
